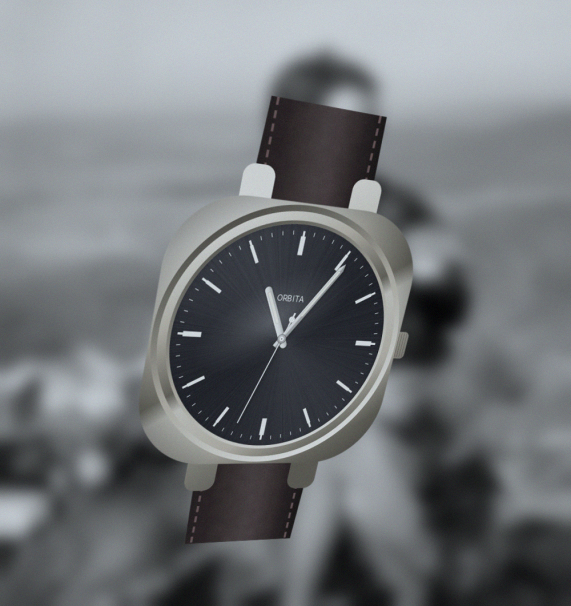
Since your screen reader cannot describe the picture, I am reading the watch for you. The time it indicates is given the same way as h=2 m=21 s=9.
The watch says h=11 m=5 s=33
